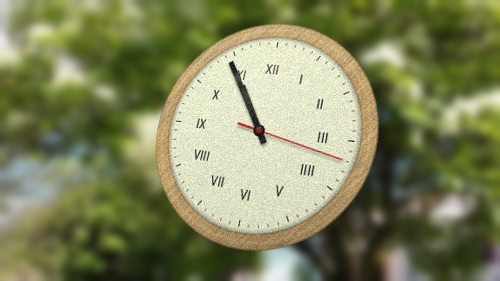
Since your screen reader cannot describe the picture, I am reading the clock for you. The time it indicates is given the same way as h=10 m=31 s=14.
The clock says h=10 m=54 s=17
